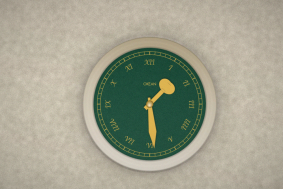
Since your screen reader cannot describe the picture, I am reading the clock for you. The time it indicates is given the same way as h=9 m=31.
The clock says h=1 m=29
